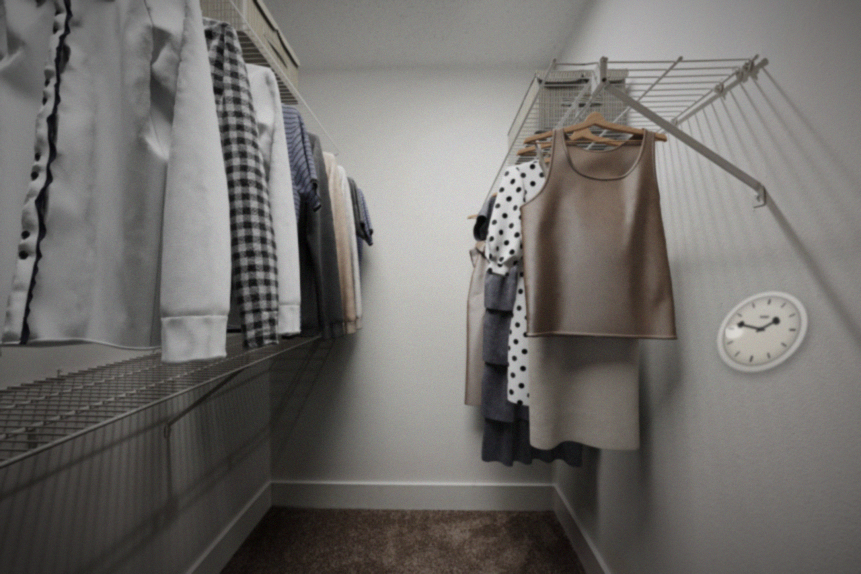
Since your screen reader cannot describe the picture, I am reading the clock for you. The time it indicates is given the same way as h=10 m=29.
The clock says h=1 m=47
